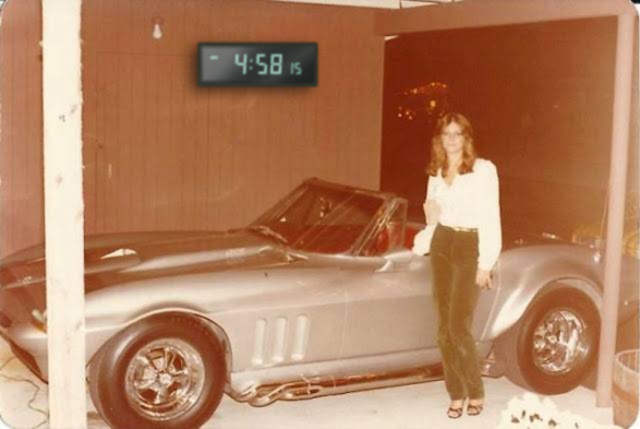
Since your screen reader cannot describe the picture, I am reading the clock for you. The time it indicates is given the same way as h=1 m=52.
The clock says h=4 m=58
